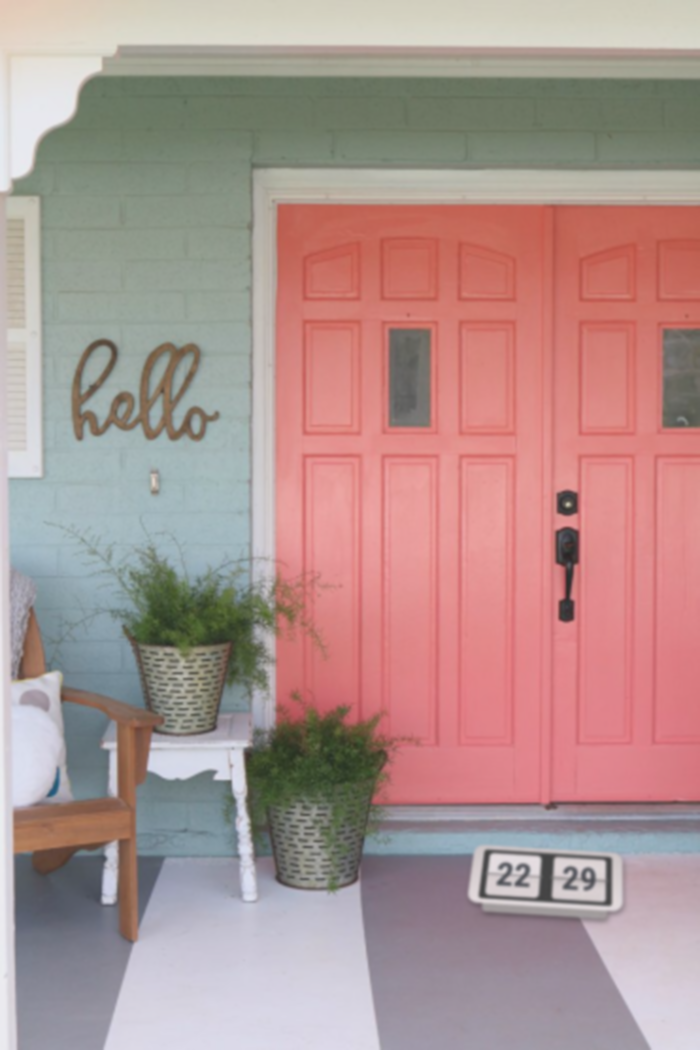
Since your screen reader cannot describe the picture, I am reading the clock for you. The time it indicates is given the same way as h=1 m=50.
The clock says h=22 m=29
